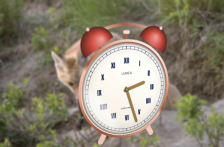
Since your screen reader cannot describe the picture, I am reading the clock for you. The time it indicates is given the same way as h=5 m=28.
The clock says h=2 m=27
